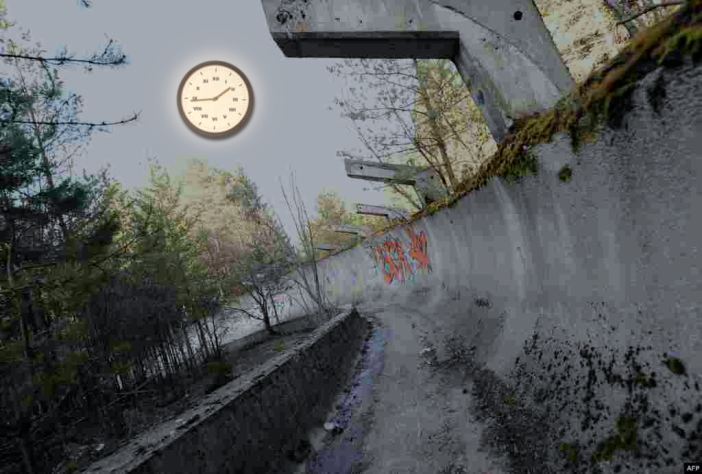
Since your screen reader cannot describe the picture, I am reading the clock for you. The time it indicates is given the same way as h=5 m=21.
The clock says h=1 m=44
